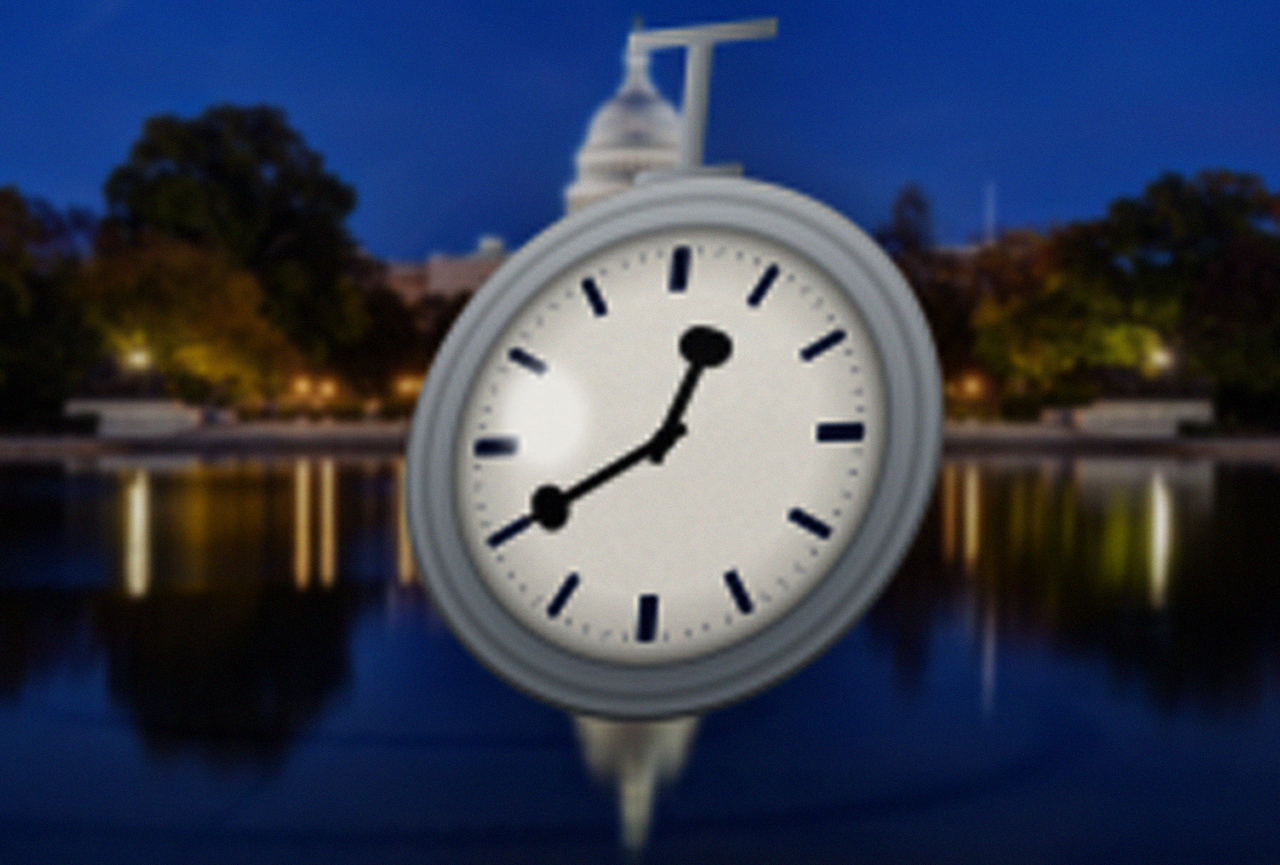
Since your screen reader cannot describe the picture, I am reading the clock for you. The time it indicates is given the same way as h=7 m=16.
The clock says h=12 m=40
